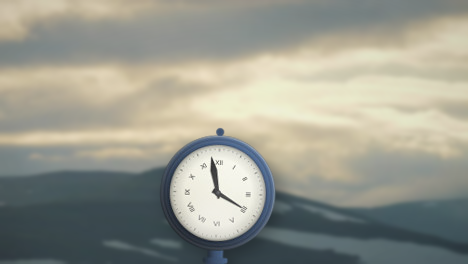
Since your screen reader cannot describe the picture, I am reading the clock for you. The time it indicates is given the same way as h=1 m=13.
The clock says h=3 m=58
